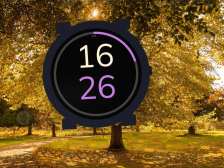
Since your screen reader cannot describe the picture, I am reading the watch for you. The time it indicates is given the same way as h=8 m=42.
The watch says h=16 m=26
